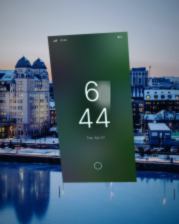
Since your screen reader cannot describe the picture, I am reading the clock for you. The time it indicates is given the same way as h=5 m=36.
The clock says h=6 m=44
